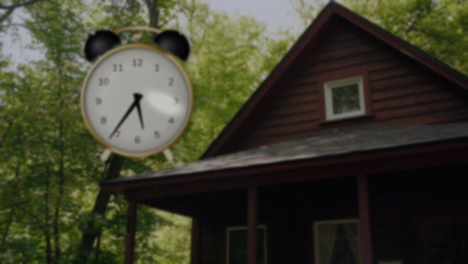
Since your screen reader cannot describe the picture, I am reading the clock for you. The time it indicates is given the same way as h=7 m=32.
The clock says h=5 m=36
